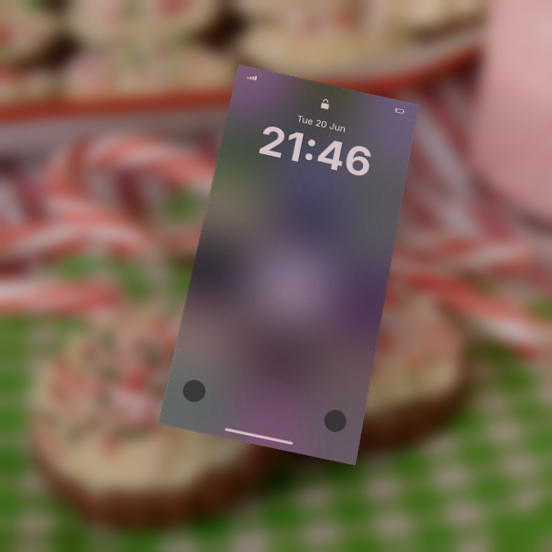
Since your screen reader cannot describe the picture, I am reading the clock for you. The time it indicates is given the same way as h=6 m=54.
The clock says h=21 m=46
